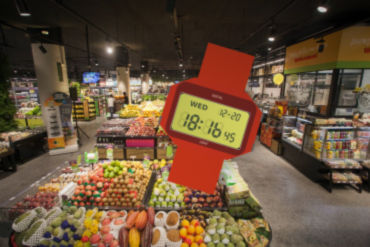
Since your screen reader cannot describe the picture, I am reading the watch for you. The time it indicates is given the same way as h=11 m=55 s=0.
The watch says h=18 m=16 s=45
